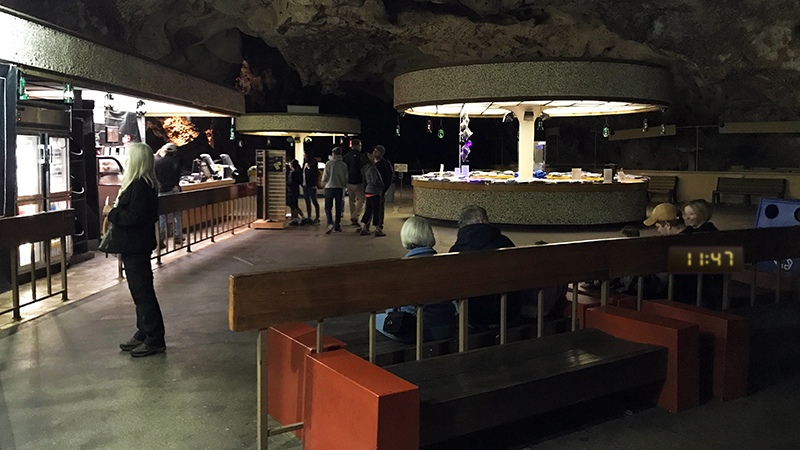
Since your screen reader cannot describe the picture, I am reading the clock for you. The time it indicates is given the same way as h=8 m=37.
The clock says h=11 m=47
